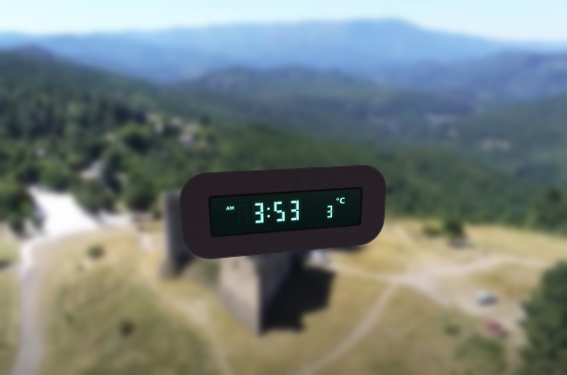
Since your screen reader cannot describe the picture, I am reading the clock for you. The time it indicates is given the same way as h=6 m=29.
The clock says h=3 m=53
